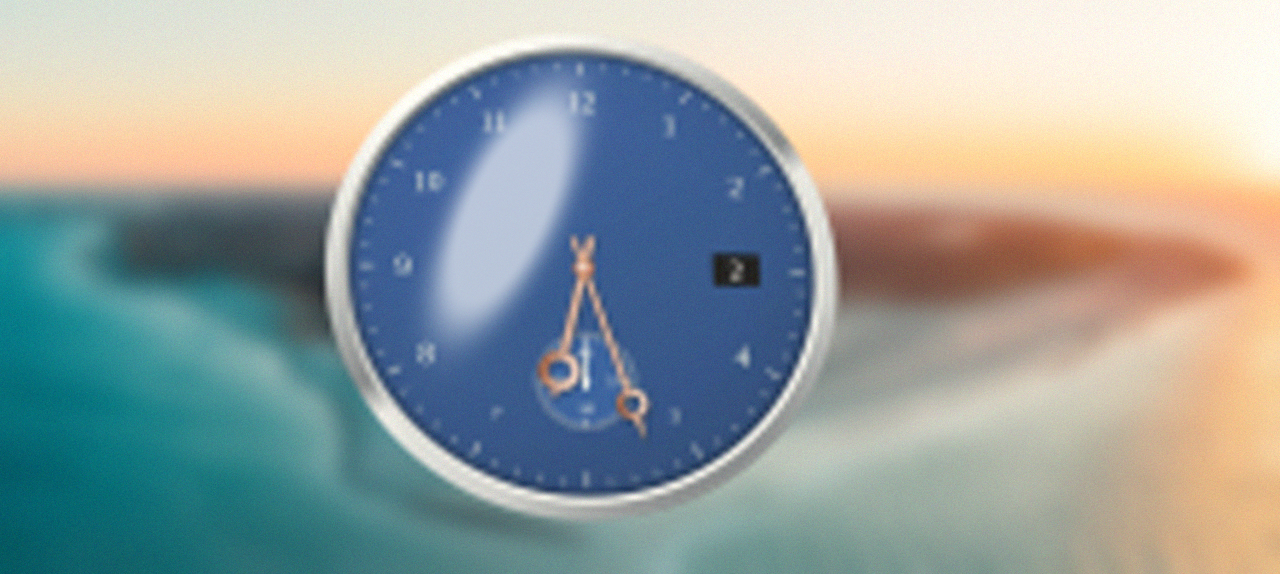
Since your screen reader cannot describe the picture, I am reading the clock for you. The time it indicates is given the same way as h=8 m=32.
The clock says h=6 m=27
